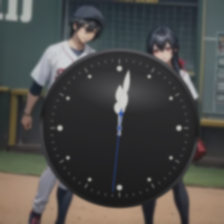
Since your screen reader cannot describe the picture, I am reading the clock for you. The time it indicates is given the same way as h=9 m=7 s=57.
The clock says h=12 m=1 s=31
